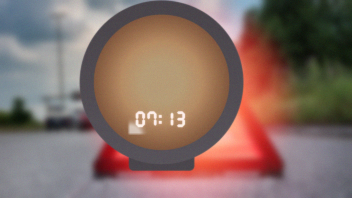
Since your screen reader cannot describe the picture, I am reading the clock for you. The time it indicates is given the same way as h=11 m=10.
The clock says h=7 m=13
